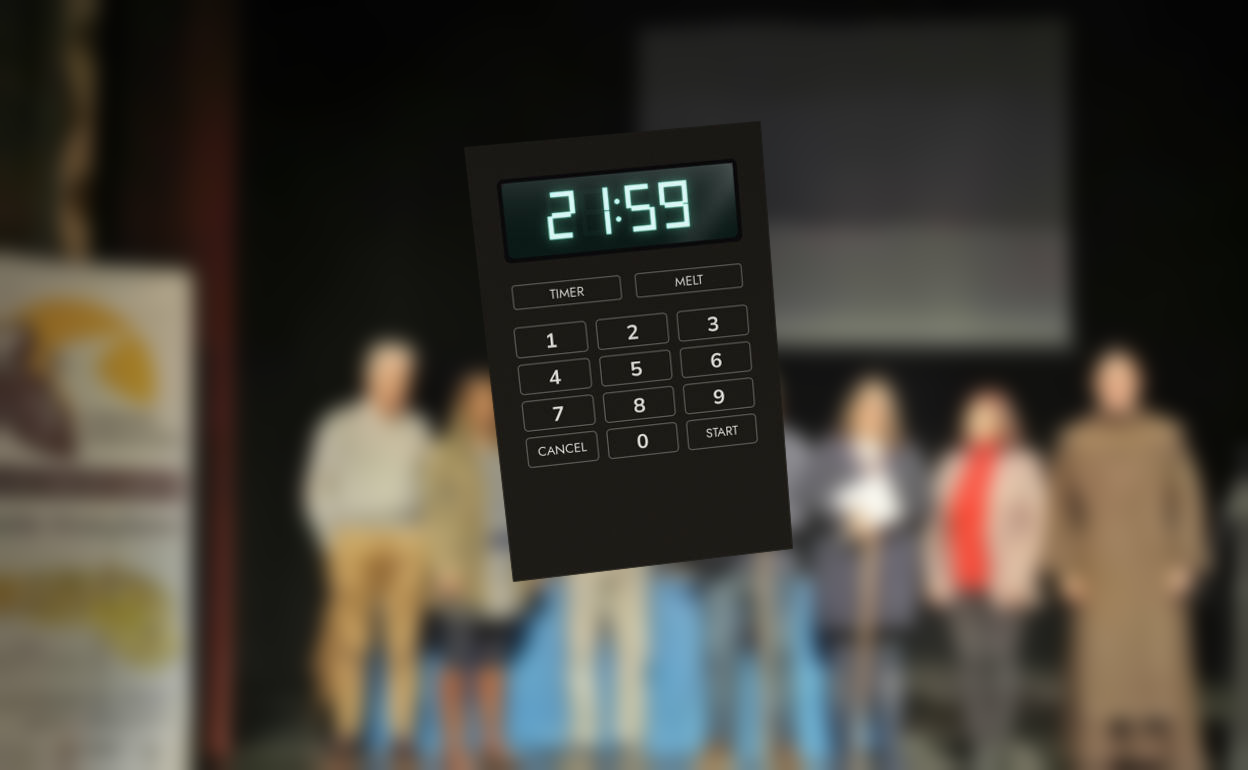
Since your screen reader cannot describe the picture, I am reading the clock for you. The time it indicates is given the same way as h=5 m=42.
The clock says h=21 m=59
